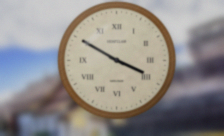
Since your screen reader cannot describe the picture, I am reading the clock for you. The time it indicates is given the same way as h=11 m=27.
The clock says h=3 m=50
